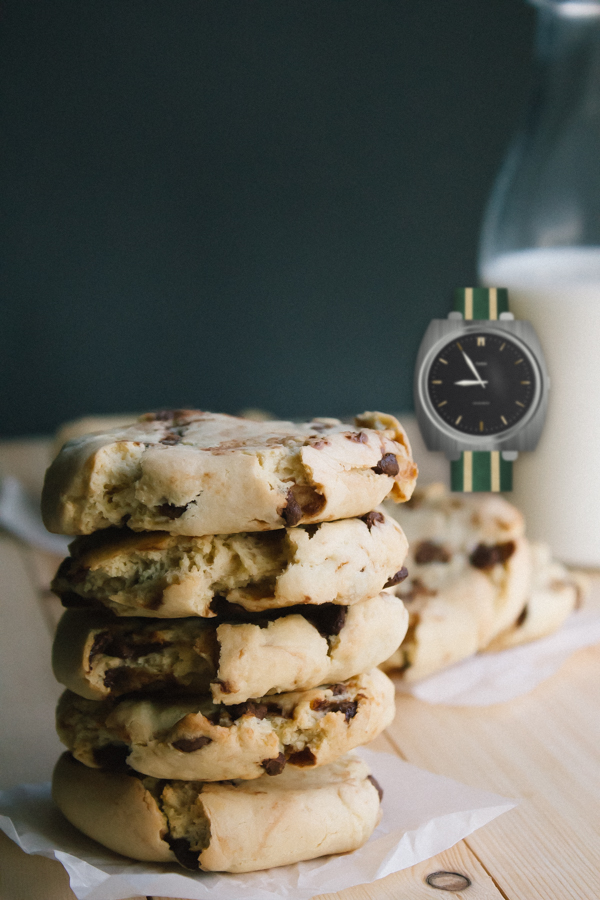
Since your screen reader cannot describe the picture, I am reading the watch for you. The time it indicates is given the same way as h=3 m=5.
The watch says h=8 m=55
